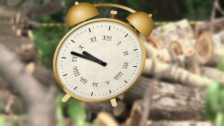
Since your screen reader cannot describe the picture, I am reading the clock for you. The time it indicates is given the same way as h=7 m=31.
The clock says h=9 m=47
